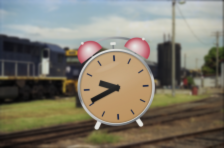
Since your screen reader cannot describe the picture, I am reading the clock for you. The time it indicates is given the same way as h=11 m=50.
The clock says h=9 m=41
